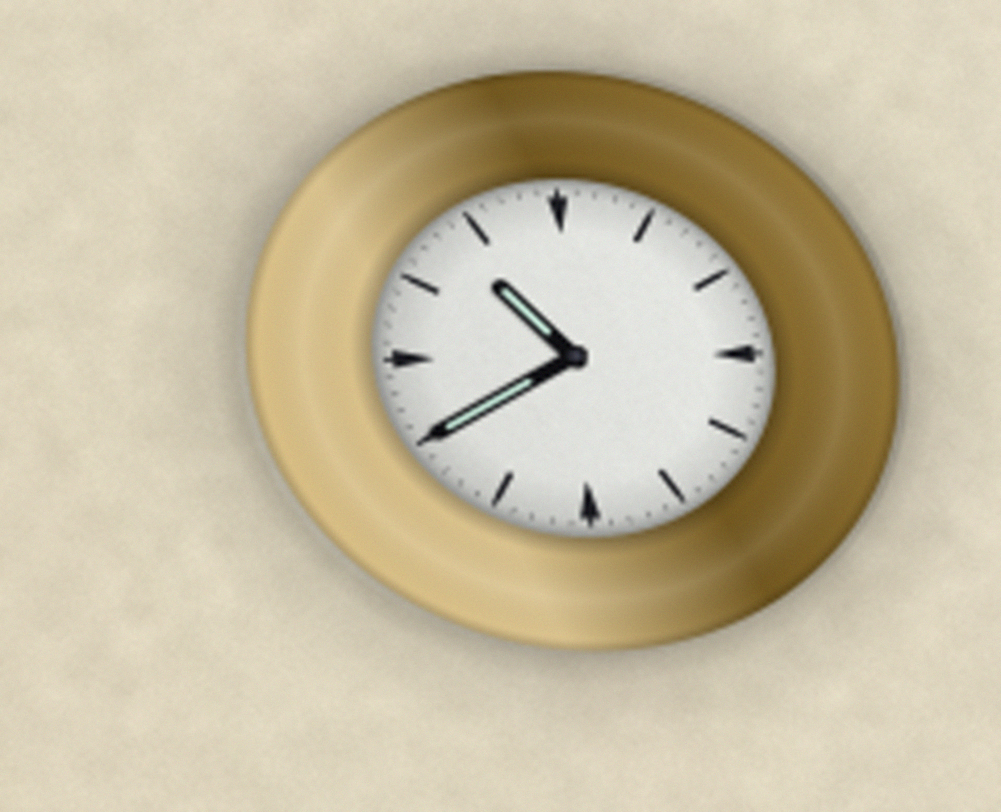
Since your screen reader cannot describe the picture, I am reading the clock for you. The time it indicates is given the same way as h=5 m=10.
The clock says h=10 m=40
